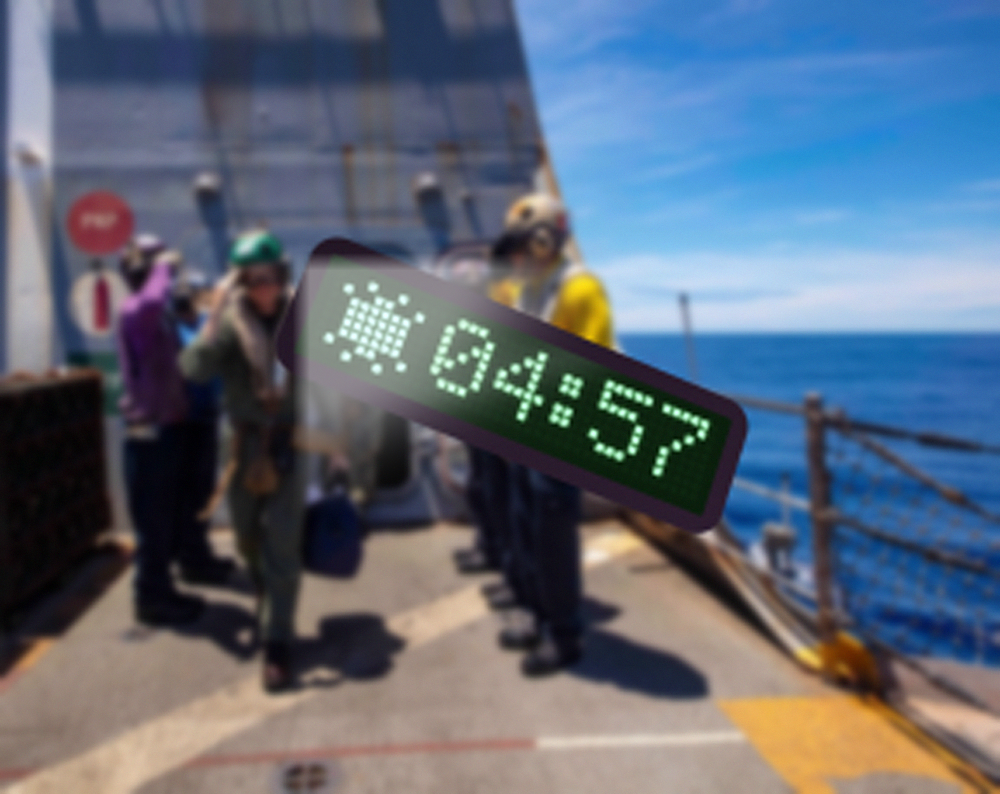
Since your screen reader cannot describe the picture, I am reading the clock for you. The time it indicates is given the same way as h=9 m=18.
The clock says h=4 m=57
